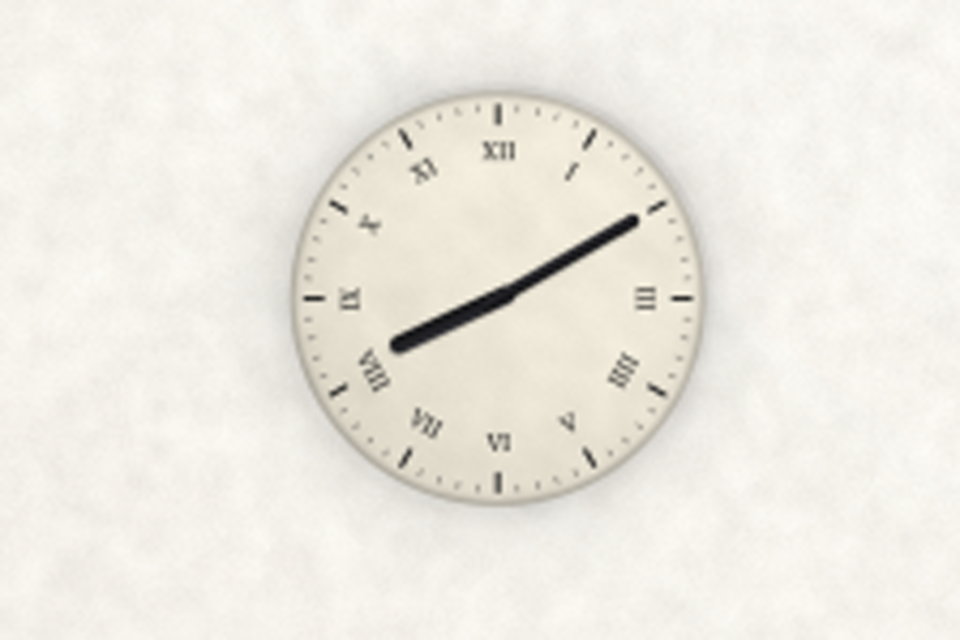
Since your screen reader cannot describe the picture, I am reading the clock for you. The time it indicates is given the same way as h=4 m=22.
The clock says h=8 m=10
